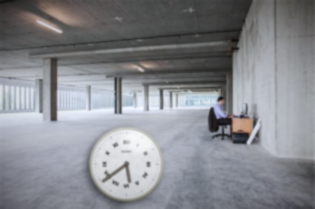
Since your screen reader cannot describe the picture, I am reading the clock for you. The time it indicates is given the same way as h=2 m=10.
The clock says h=5 m=39
